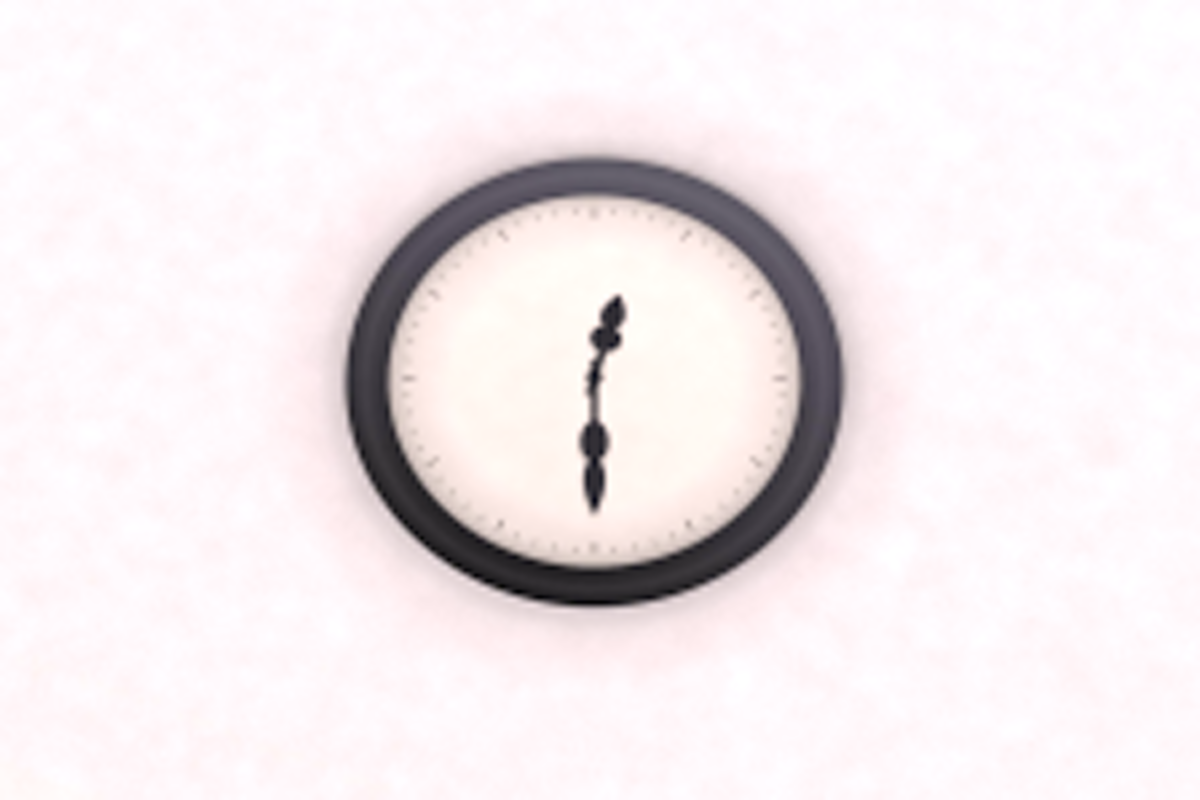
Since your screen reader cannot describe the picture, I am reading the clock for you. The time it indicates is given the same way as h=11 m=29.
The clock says h=12 m=30
